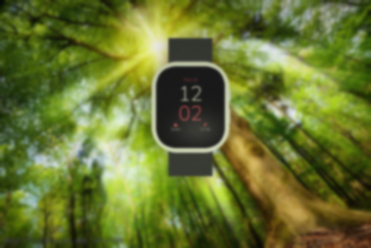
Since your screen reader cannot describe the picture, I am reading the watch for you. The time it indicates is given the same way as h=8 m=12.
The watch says h=12 m=2
